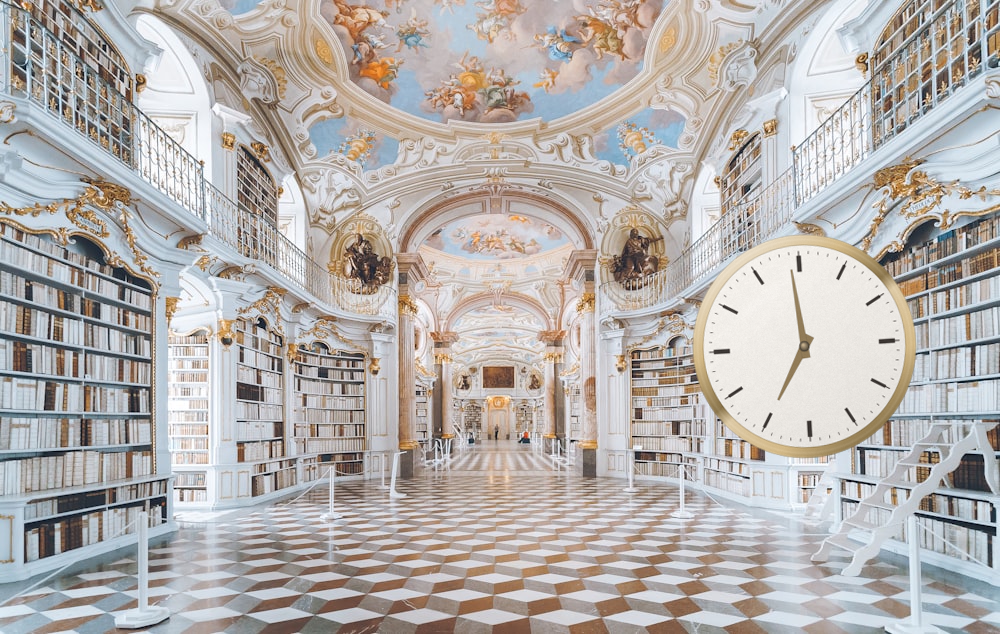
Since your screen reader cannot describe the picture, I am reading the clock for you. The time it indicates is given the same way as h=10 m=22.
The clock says h=6 m=59
